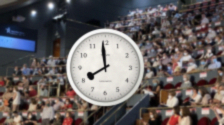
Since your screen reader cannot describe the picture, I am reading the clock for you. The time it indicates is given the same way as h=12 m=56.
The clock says h=7 m=59
